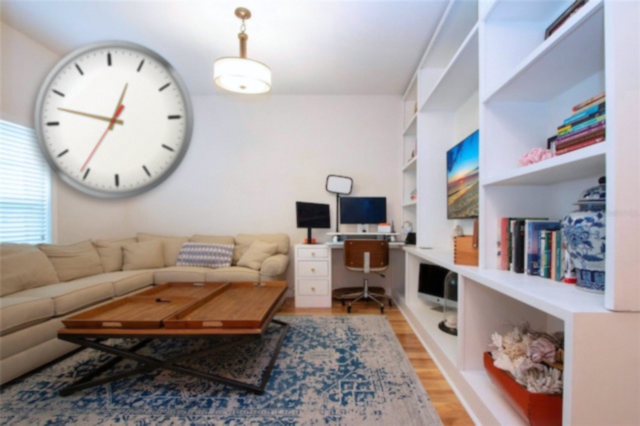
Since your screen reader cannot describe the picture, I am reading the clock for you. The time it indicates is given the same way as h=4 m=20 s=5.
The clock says h=12 m=47 s=36
